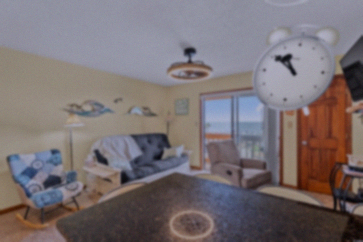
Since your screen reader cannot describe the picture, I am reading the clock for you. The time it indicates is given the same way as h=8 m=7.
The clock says h=10 m=51
